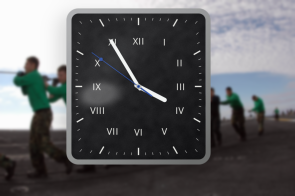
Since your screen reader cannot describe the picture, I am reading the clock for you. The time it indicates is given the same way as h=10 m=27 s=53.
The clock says h=3 m=54 s=51
